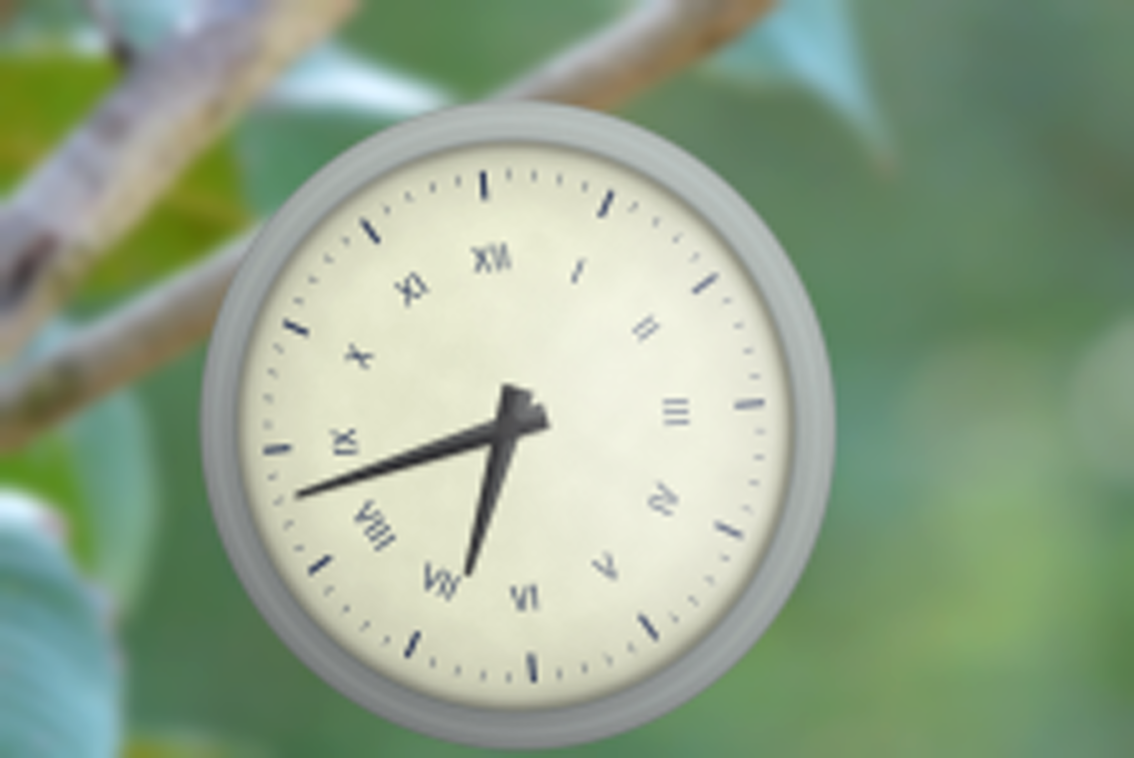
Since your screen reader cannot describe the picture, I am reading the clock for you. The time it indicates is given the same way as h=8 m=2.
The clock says h=6 m=43
